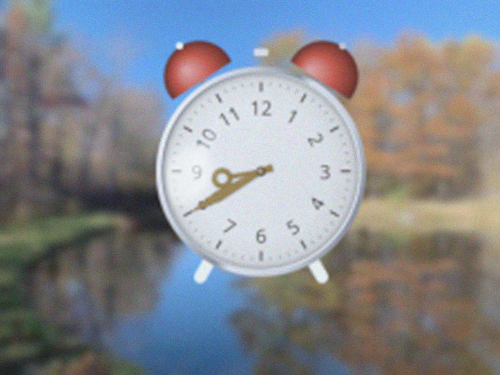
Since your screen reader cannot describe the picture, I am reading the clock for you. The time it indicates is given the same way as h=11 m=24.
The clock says h=8 m=40
